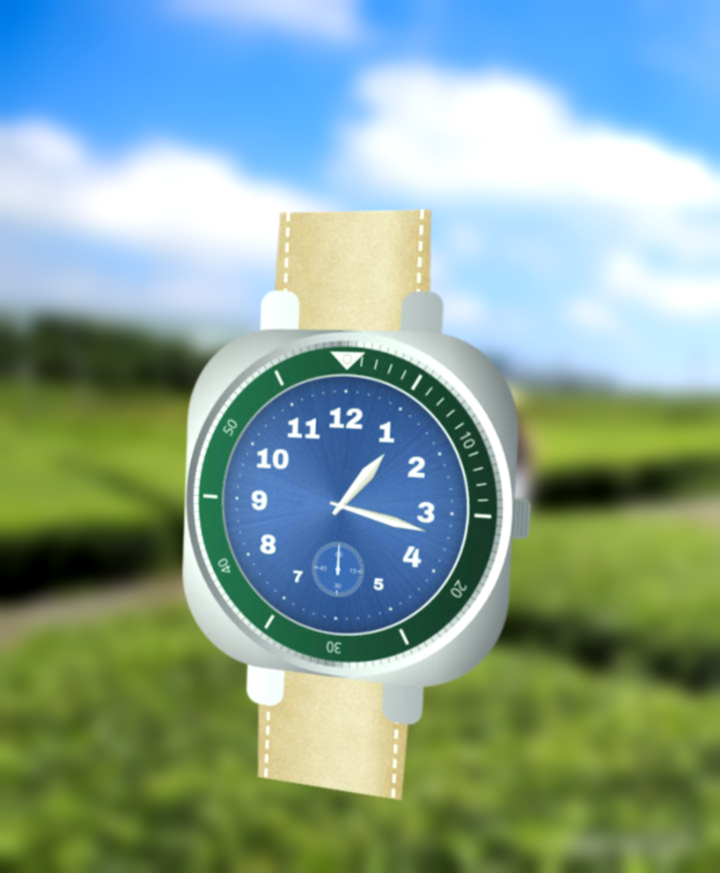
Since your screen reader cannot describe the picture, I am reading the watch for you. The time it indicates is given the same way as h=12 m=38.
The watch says h=1 m=17
